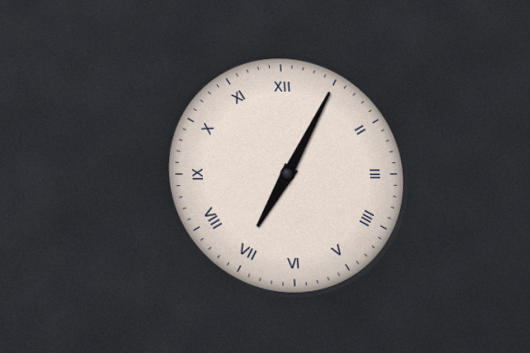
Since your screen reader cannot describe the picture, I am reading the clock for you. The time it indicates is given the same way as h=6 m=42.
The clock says h=7 m=5
